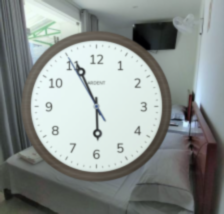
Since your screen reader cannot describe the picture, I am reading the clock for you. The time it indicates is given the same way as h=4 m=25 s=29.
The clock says h=5 m=55 s=55
